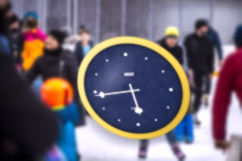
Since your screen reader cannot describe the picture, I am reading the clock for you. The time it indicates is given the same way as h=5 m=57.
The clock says h=5 m=44
